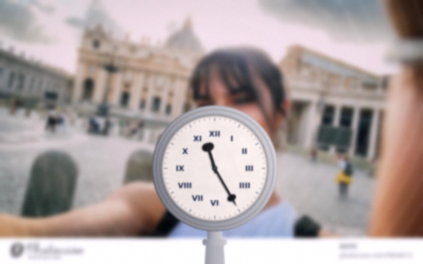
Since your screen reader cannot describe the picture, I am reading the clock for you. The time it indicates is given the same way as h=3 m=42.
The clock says h=11 m=25
